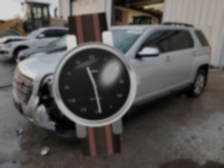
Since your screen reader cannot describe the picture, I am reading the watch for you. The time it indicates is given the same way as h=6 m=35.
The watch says h=11 m=29
